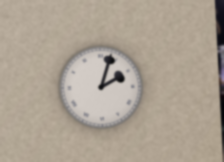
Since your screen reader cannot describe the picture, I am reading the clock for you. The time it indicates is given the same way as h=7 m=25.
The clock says h=2 m=3
